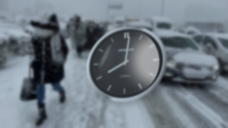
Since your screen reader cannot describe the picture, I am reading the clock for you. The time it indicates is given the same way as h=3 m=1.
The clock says h=8 m=1
